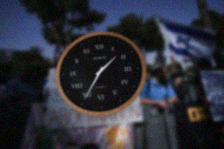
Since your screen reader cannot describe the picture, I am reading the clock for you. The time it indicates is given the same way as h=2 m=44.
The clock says h=1 m=35
